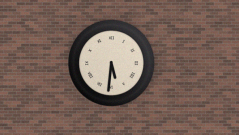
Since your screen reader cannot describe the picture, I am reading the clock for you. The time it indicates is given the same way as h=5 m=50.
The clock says h=5 m=31
